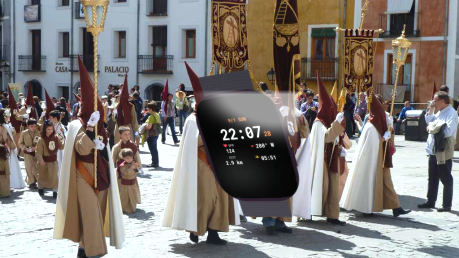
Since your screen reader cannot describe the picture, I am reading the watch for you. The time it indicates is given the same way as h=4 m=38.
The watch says h=22 m=7
